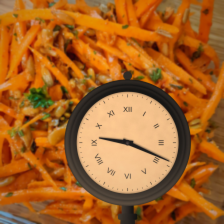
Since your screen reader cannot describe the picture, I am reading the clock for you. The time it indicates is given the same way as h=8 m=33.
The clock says h=9 m=19
